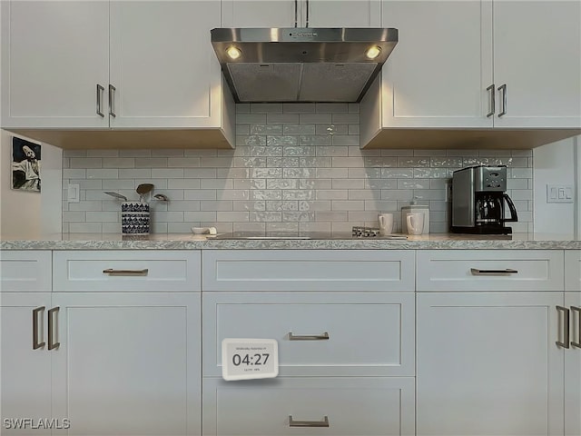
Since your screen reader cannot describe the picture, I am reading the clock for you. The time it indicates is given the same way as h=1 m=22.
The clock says h=4 m=27
